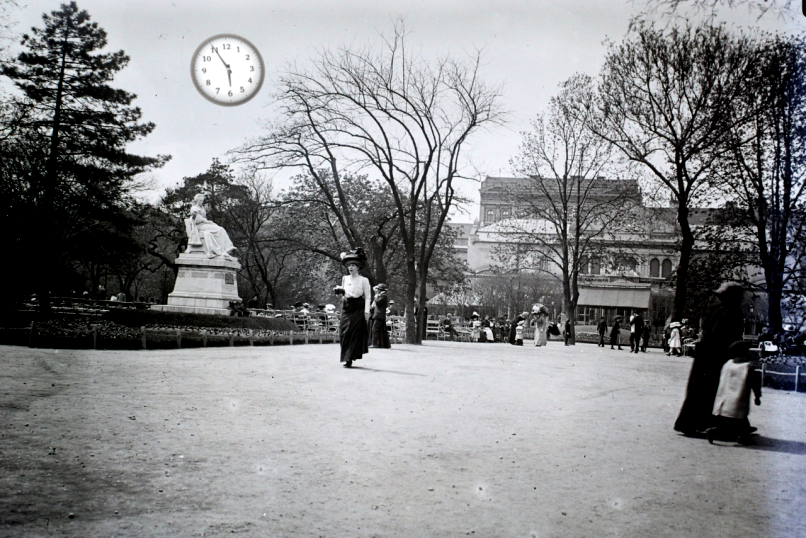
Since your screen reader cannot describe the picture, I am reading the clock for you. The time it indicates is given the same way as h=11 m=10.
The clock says h=5 m=55
